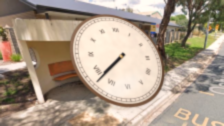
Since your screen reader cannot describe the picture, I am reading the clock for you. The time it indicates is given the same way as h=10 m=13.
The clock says h=7 m=38
